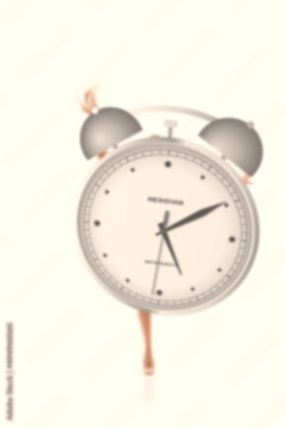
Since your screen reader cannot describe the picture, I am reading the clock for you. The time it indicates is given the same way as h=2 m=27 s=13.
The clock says h=5 m=9 s=31
